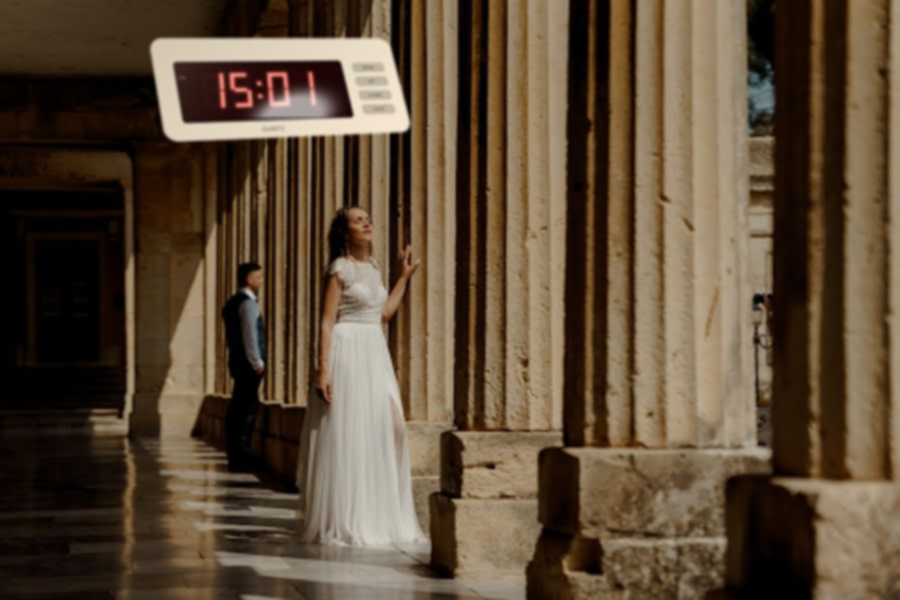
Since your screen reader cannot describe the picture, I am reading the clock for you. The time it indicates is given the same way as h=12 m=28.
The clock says h=15 m=1
